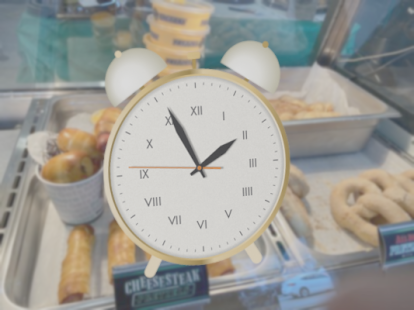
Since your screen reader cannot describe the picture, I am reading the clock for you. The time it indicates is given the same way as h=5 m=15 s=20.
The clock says h=1 m=55 s=46
